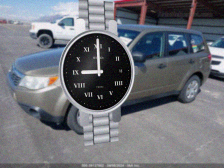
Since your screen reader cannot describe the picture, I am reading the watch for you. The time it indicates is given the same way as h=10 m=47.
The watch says h=9 m=0
